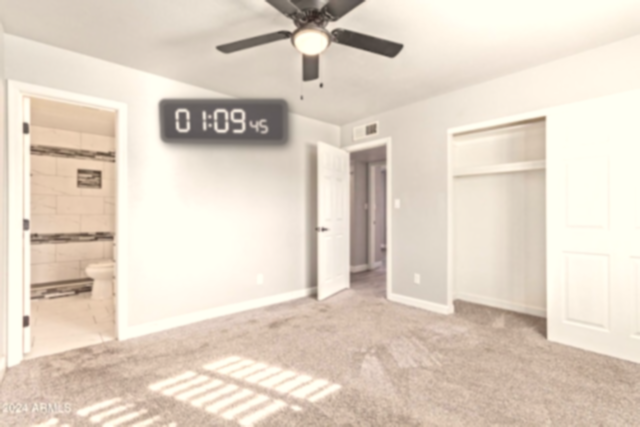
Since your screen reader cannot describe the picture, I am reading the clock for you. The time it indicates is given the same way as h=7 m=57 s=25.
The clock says h=1 m=9 s=45
